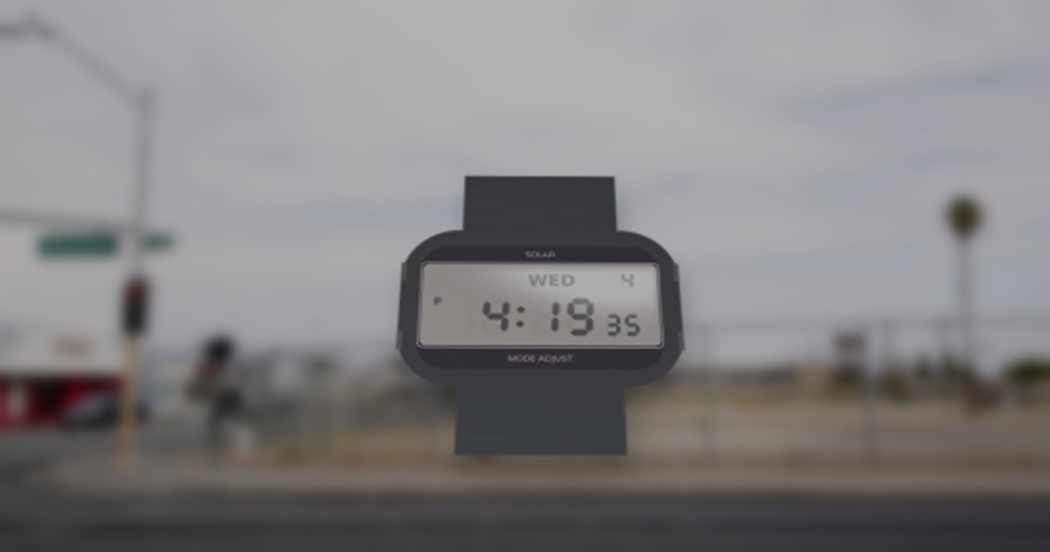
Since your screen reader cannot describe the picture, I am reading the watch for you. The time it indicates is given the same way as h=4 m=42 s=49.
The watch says h=4 m=19 s=35
